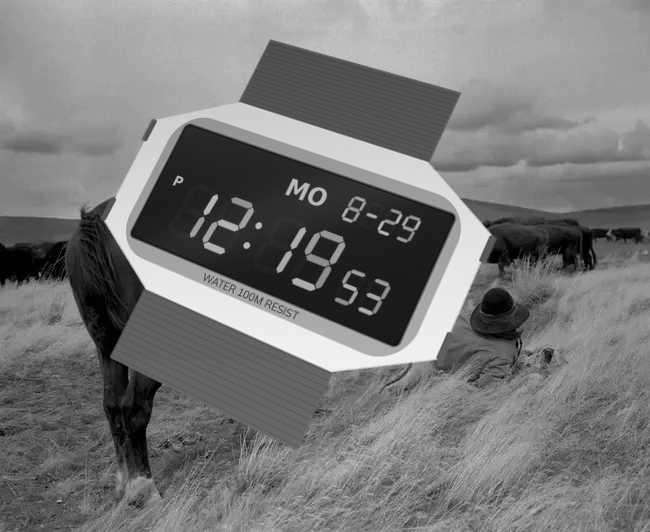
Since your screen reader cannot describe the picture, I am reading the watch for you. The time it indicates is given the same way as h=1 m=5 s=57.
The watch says h=12 m=19 s=53
